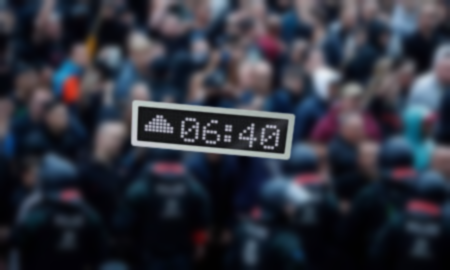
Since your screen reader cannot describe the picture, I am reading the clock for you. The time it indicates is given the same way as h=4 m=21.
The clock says h=6 m=40
